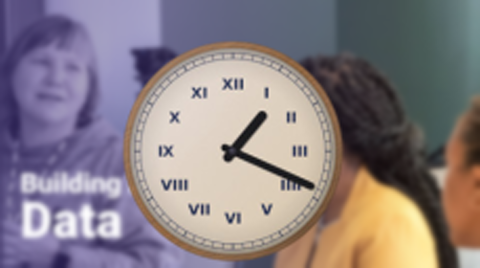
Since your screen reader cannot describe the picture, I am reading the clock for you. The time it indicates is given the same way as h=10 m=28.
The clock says h=1 m=19
